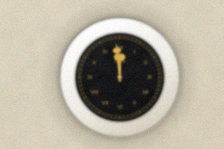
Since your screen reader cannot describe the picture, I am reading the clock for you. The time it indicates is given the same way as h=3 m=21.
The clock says h=11 m=59
